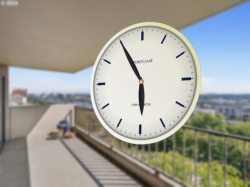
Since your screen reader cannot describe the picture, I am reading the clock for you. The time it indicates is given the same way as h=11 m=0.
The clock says h=5 m=55
